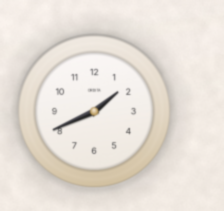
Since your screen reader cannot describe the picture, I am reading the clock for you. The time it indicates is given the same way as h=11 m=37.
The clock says h=1 m=41
